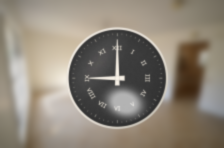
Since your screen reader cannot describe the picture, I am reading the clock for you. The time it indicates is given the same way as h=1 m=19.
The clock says h=9 m=0
